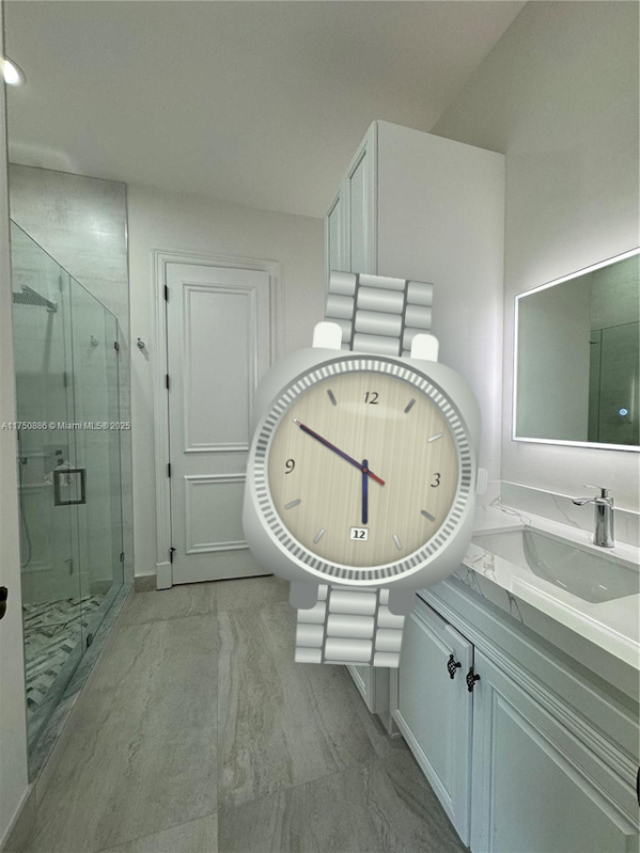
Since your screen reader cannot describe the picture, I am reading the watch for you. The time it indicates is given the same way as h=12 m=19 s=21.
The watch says h=5 m=49 s=50
